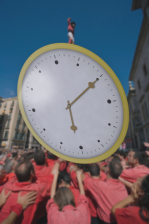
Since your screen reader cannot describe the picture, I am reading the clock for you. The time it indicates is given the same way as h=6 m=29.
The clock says h=6 m=10
